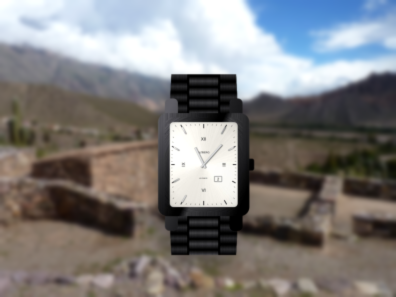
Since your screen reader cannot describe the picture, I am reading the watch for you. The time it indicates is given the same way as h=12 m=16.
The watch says h=11 m=7
